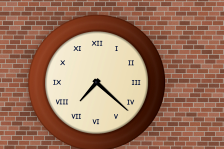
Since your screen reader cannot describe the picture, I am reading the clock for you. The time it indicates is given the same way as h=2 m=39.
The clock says h=7 m=22
